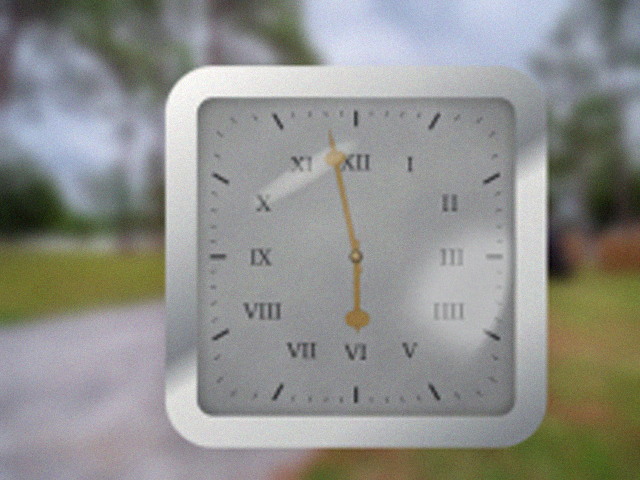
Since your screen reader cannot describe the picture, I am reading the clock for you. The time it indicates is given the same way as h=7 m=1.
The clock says h=5 m=58
